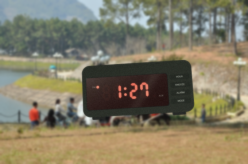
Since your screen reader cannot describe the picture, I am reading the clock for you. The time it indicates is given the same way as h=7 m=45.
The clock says h=1 m=27
